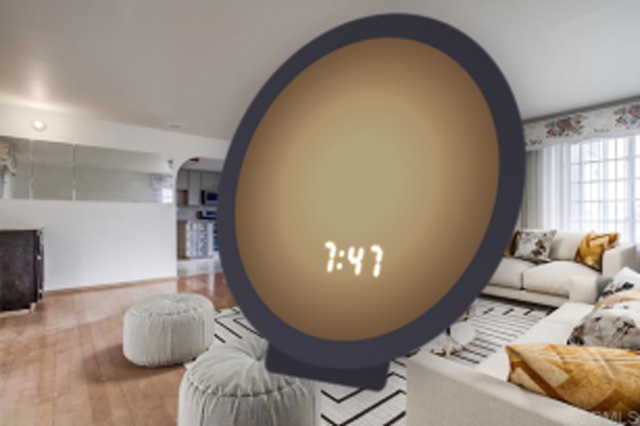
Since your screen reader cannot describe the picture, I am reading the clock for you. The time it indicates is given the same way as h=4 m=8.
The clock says h=7 m=47
